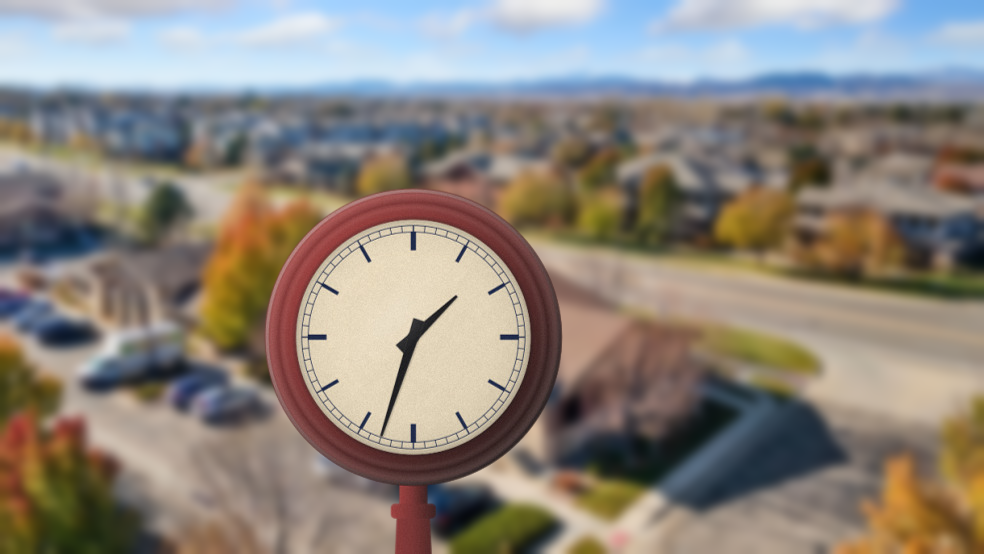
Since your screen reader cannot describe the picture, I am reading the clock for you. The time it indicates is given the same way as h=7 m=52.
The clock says h=1 m=33
